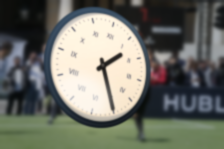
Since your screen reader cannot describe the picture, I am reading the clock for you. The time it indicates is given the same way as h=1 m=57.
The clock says h=1 m=25
